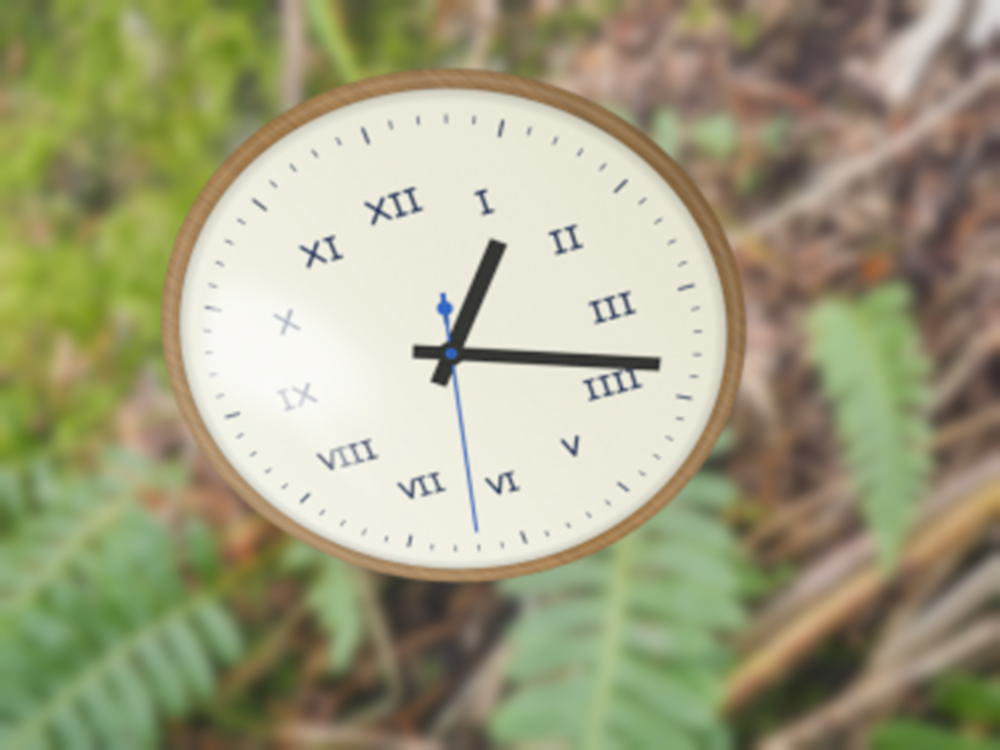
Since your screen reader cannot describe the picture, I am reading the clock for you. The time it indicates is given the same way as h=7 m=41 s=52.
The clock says h=1 m=18 s=32
